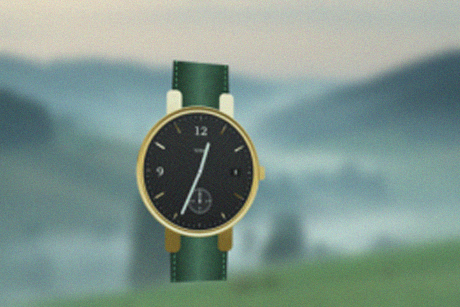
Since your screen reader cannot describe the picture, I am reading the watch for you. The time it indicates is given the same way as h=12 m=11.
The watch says h=12 m=34
